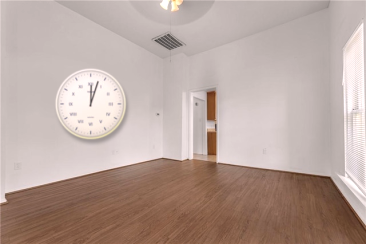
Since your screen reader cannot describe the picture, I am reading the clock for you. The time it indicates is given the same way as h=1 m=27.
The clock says h=12 m=3
